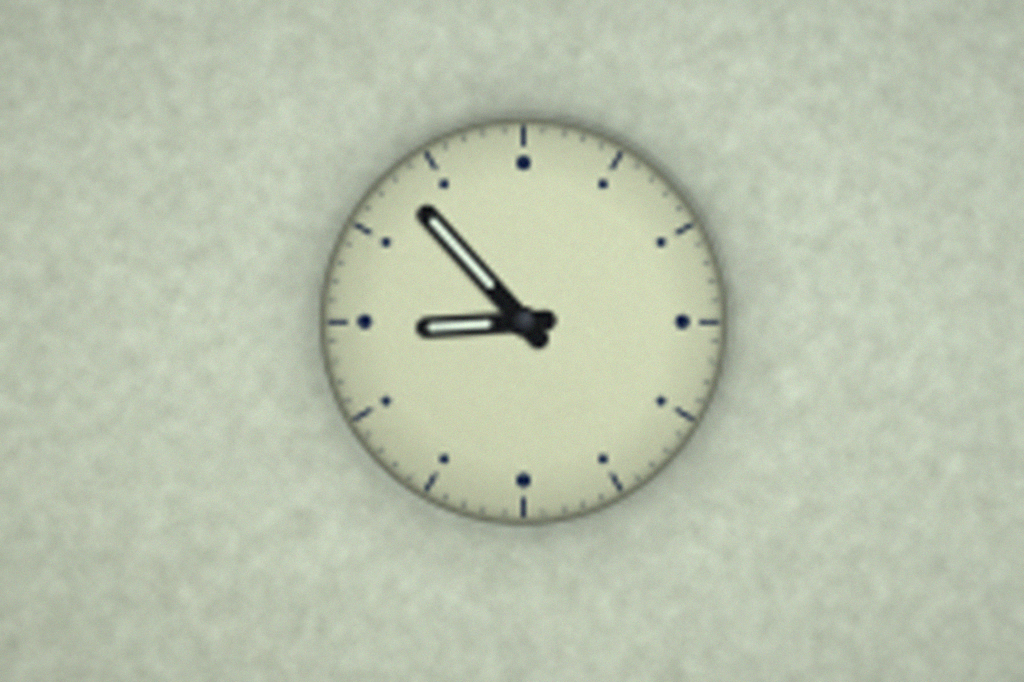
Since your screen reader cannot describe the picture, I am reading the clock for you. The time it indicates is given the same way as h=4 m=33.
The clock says h=8 m=53
